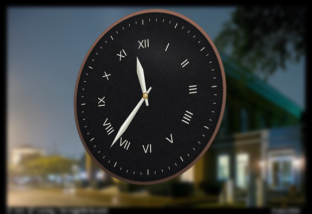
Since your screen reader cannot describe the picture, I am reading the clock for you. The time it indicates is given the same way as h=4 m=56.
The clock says h=11 m=37
